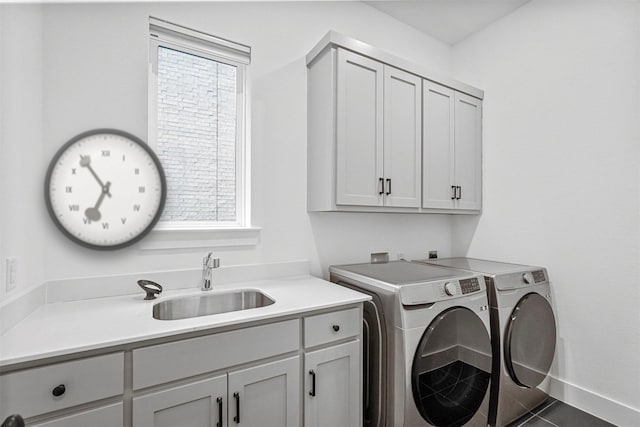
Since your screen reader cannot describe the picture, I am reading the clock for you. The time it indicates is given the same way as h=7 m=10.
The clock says h=6 m=54
